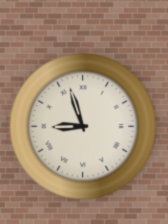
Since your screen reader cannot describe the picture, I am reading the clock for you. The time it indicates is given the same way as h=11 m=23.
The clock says h=8 m=57
